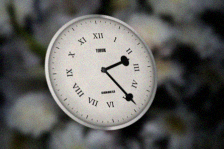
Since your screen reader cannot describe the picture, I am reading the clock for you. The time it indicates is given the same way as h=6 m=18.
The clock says h=2 m=24
